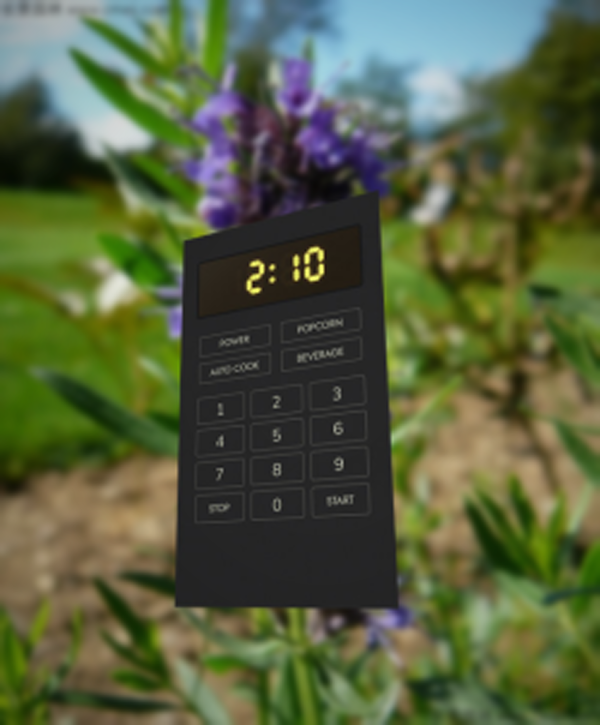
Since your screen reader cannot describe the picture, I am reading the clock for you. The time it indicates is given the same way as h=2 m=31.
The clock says h=2 m=10
